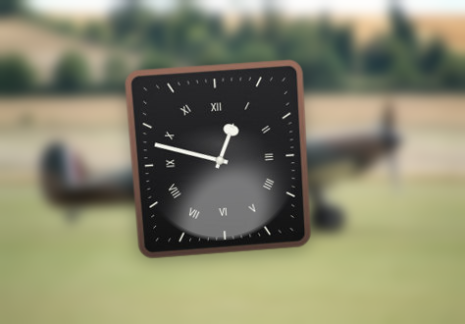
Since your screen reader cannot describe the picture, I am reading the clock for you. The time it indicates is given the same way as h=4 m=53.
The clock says h=12 m=48
